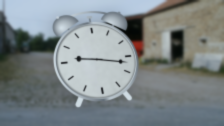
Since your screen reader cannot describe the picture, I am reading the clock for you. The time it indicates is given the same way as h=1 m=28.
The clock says h=9 m=17
